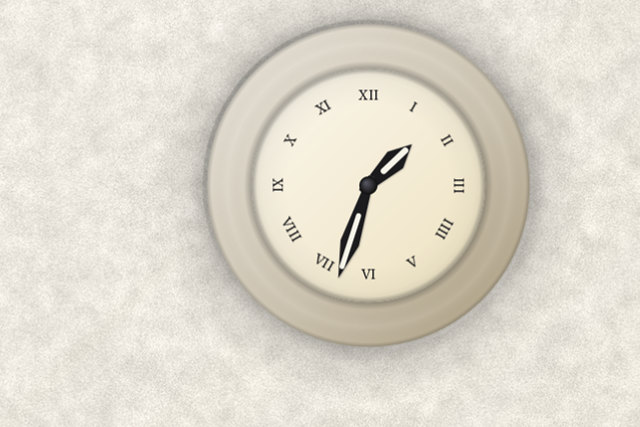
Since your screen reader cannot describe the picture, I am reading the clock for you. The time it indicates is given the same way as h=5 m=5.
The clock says h=1 m=33
